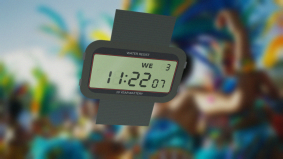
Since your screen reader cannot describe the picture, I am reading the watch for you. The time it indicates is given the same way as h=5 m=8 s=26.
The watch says h=11 m=22 s=7
